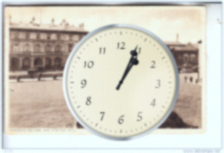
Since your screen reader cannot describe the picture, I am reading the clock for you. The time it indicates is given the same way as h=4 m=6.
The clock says h=1 m=4
